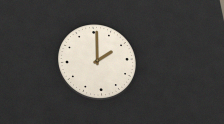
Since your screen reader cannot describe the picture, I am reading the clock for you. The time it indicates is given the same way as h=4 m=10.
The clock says h=2 m=1
